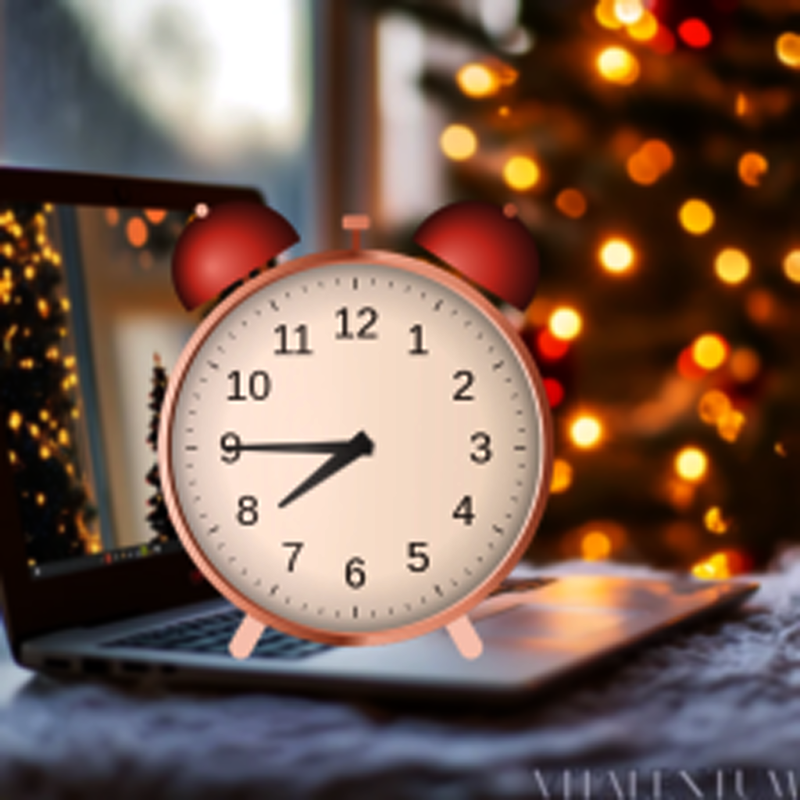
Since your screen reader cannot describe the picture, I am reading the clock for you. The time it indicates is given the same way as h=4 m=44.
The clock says h=7 m=45
